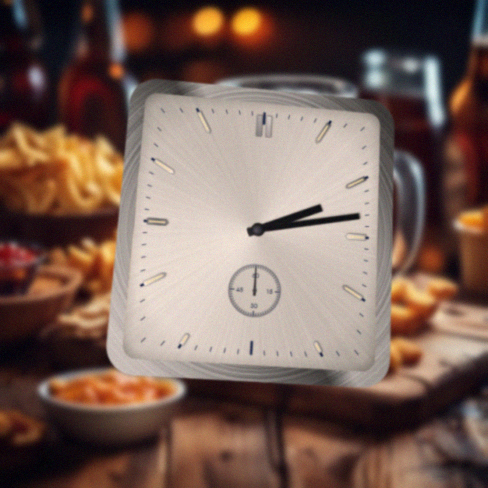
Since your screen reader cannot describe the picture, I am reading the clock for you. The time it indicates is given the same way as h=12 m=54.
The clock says h=2 m=13
